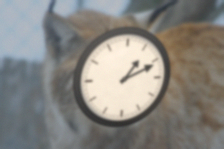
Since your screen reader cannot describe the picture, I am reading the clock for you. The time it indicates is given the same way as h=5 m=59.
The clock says h=1 m=11
